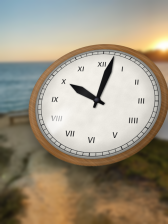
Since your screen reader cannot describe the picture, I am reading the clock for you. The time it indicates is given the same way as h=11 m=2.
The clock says h=10 m=2
